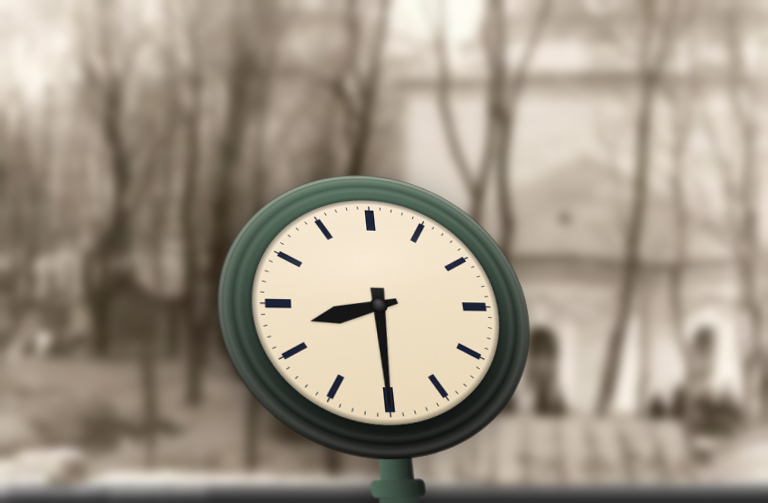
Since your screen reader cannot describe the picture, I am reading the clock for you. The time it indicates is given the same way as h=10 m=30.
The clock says h=8 m=30
